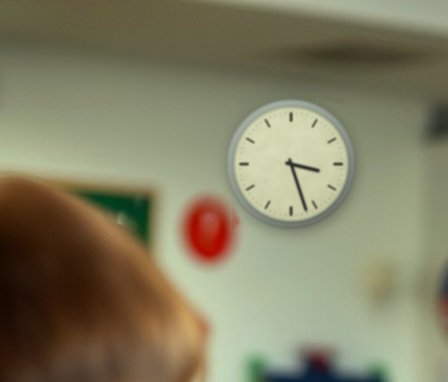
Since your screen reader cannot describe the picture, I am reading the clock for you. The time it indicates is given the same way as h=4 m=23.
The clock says h=3 m=27
